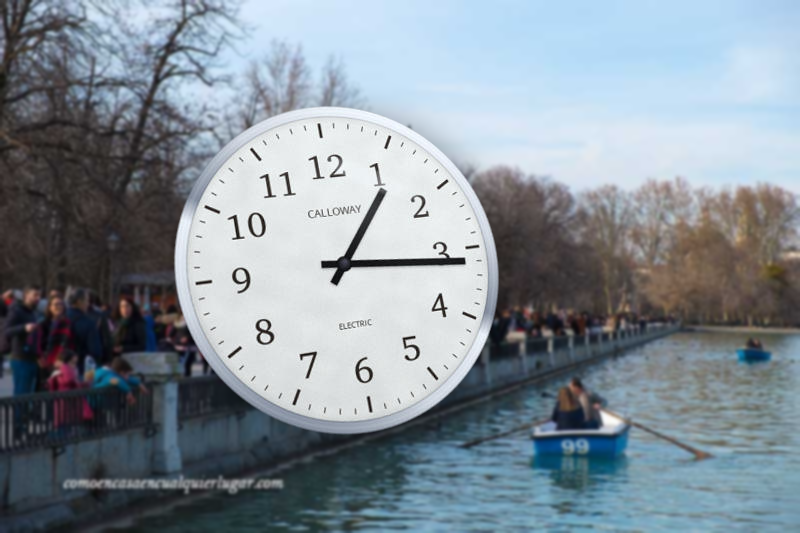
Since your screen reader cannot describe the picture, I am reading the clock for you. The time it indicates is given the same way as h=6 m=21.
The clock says h=1 m=16
